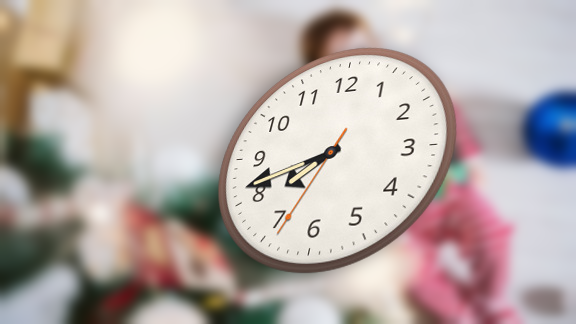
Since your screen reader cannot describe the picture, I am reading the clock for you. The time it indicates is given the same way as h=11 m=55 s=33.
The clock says h=7 m=41 s=34
